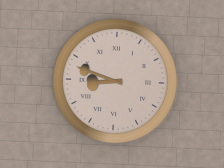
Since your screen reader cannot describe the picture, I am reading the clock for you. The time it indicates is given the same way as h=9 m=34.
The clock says h=8 m=48
